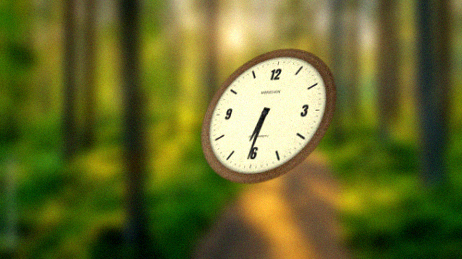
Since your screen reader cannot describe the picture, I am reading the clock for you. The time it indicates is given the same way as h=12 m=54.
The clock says h=6 m=31
